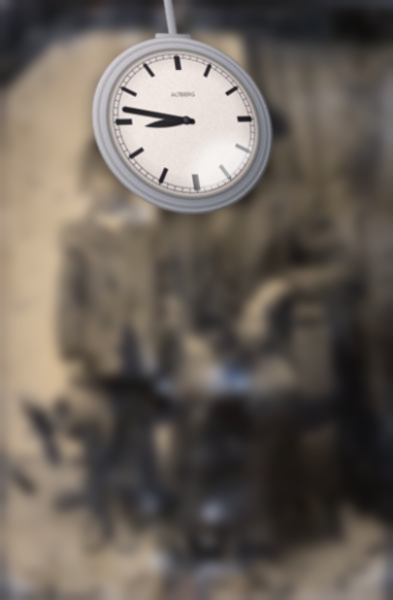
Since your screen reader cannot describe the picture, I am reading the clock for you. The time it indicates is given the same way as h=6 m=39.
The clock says h=8 m=47
